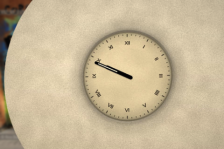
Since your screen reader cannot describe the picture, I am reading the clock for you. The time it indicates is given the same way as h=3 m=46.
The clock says h=9 m=49
